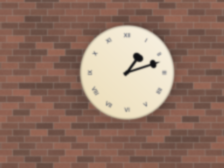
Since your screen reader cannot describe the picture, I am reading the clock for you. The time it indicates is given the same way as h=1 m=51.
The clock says h=1 m=12
